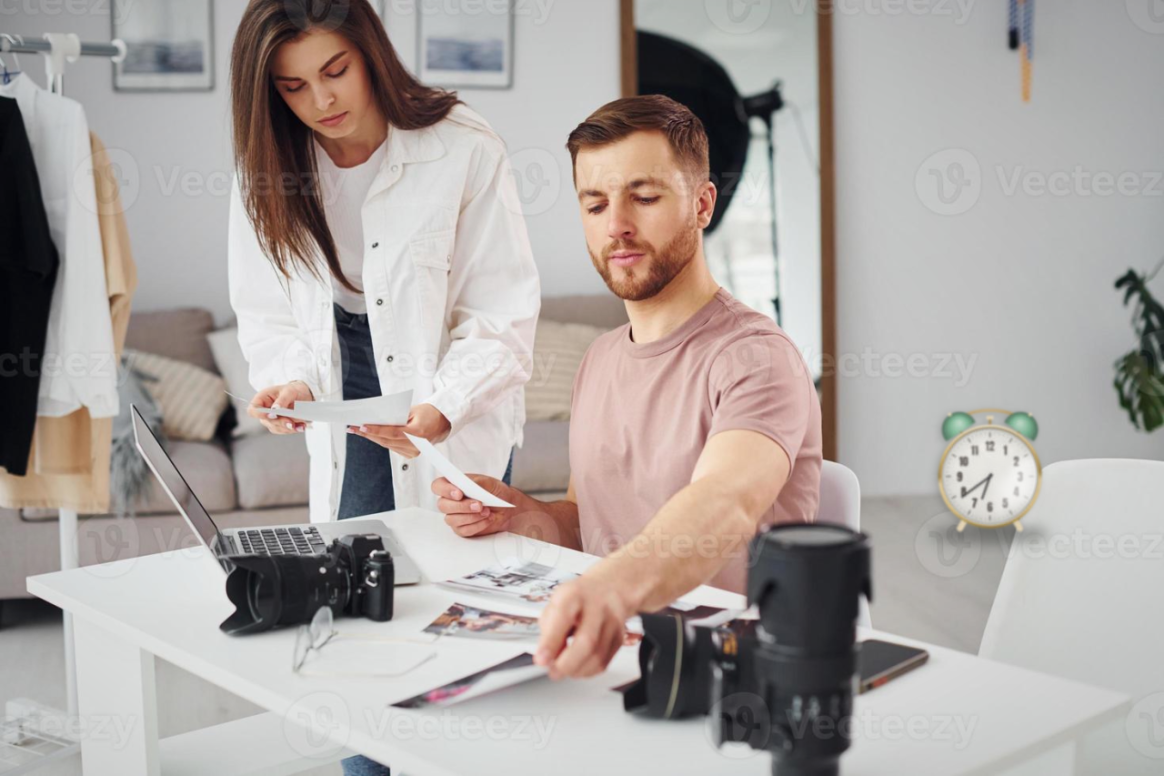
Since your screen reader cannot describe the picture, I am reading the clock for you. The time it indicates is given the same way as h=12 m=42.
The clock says h=6 m=39
